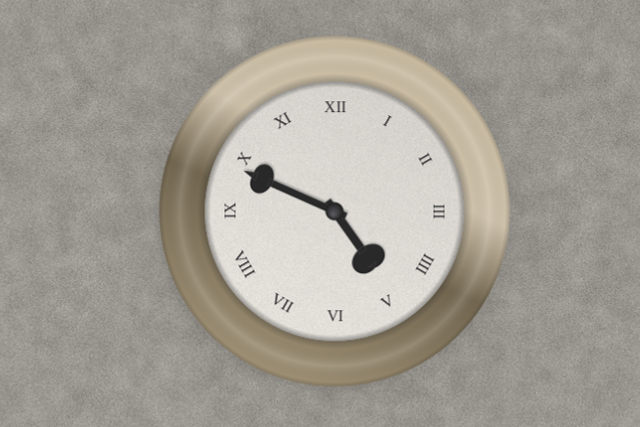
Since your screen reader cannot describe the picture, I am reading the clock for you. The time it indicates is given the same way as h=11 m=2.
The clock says h=4 m=49
